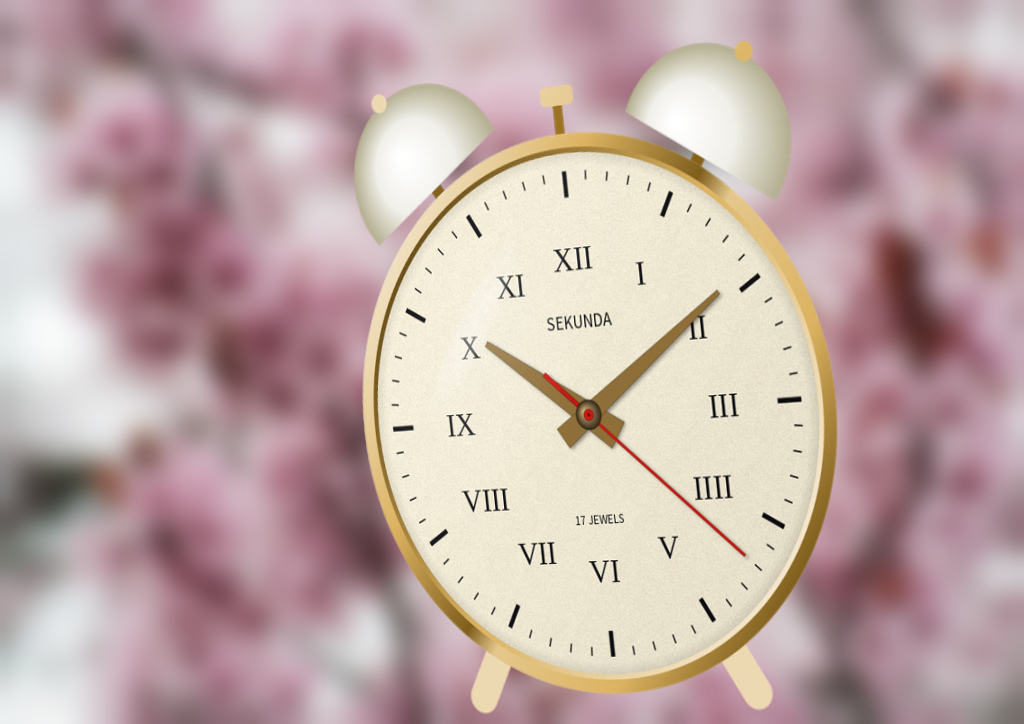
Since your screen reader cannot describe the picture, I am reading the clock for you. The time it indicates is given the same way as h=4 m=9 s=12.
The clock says h=10 m=9 s=22
